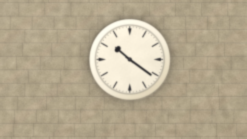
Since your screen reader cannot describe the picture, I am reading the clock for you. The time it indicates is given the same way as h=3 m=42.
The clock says h=10 m=21
